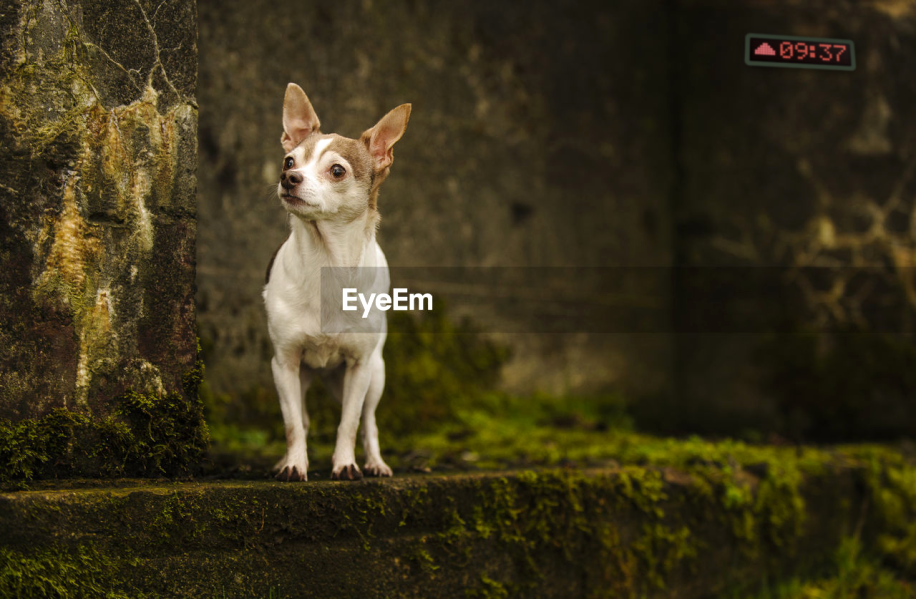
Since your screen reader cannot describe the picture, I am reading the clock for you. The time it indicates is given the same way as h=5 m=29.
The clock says h=9 m=37
